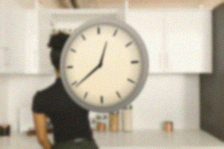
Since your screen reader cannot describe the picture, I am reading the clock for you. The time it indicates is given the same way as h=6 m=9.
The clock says h=12 m=39
